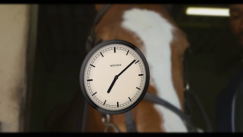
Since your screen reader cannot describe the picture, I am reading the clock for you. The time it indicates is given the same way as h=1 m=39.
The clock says h=7 m=9
